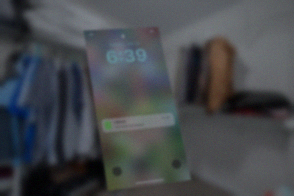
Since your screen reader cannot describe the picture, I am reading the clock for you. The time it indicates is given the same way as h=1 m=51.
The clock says h=6 m=39
